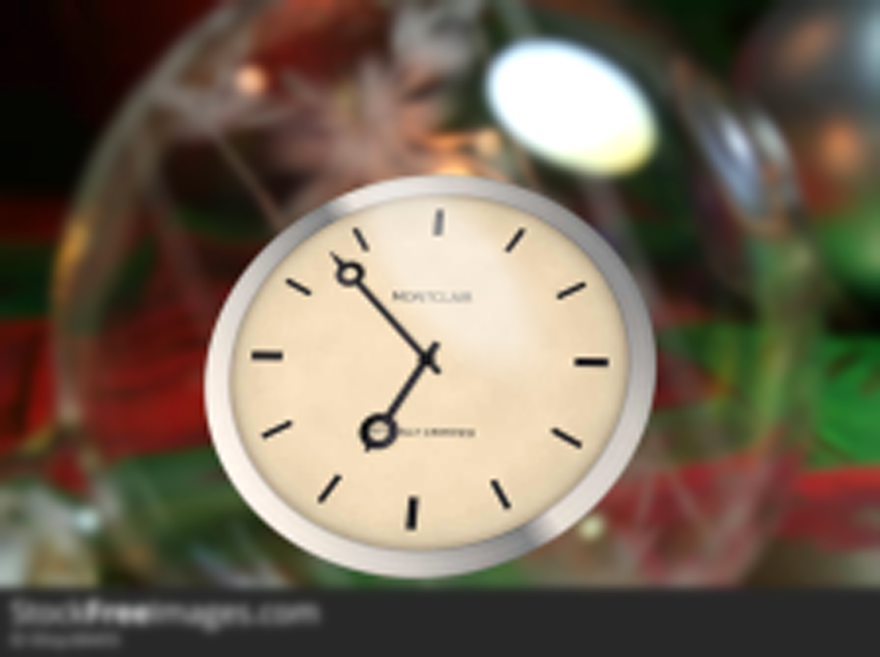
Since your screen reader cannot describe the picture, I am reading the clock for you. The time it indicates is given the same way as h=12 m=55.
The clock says h=6 m=53
